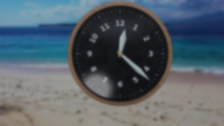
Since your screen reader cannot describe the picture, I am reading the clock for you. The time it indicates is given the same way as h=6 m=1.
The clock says h=12 m=22
